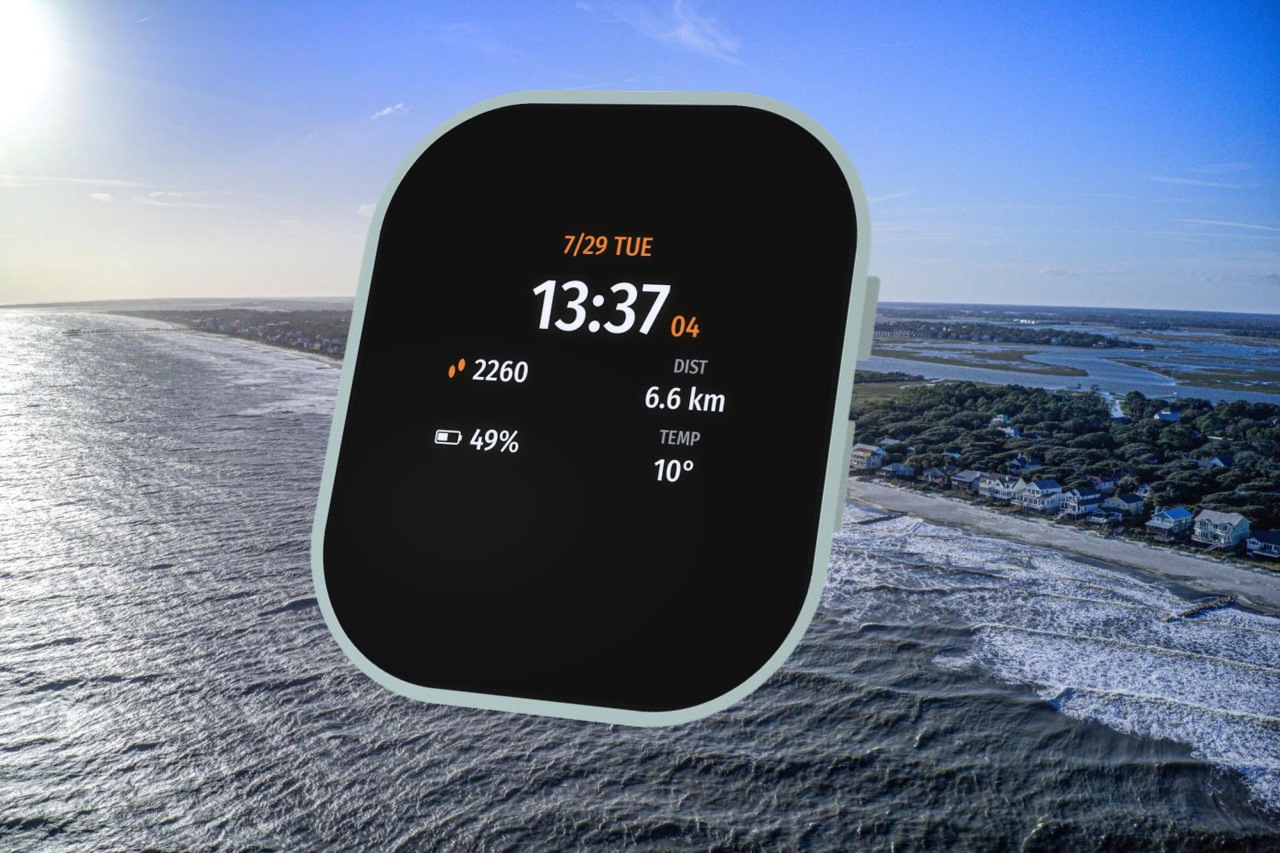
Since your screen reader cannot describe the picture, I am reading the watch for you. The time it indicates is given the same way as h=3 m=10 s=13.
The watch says h=13 m=37 s=4
